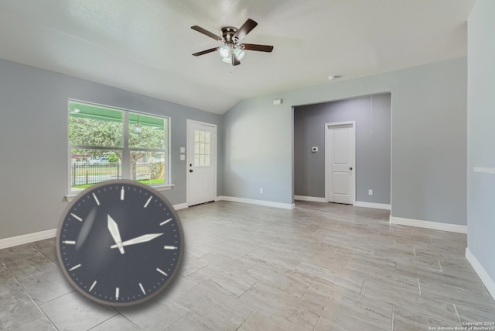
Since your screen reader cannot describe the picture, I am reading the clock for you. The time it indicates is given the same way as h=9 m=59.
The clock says h=11 m=12
